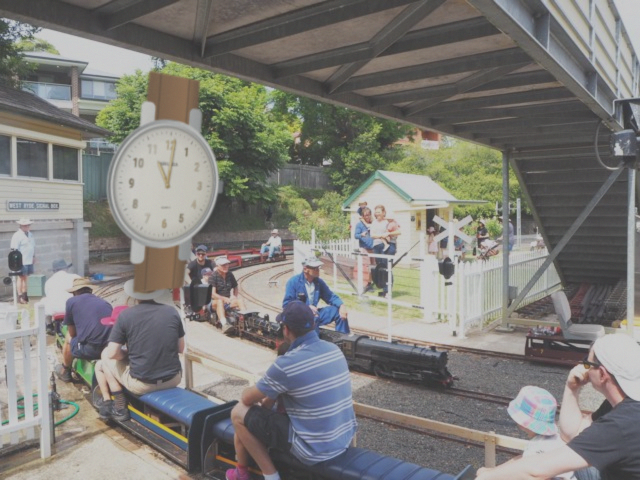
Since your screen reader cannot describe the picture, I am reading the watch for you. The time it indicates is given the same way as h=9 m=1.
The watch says h=11 m=1
